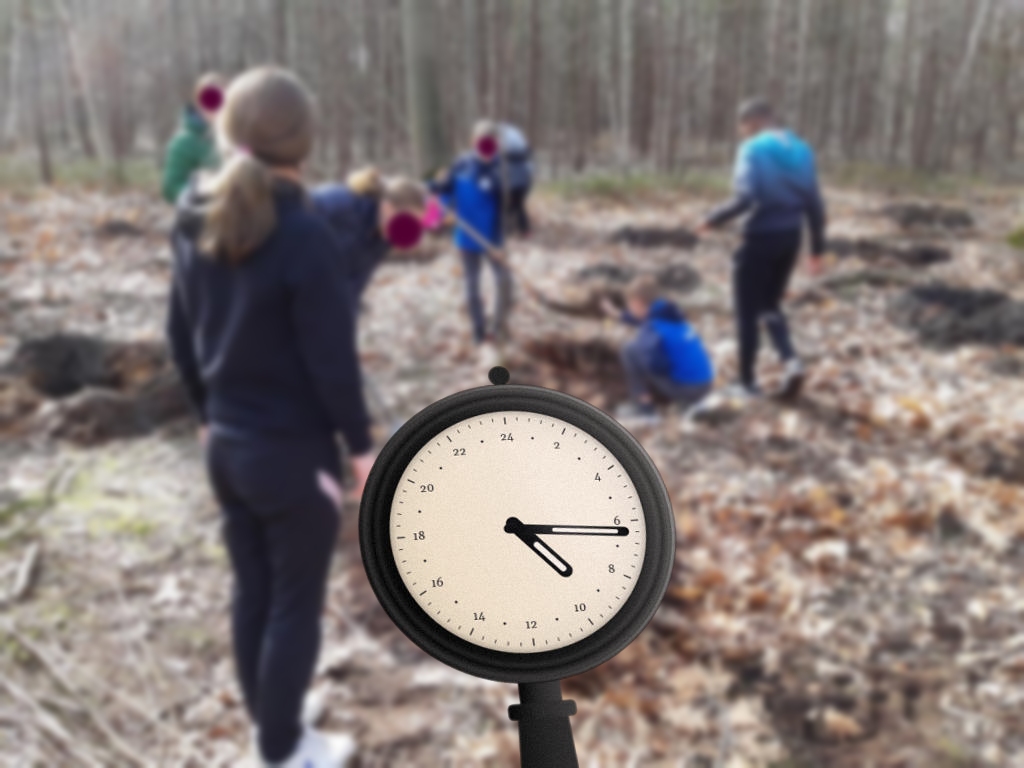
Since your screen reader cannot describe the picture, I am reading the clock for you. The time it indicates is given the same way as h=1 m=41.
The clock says h=9 m=16
